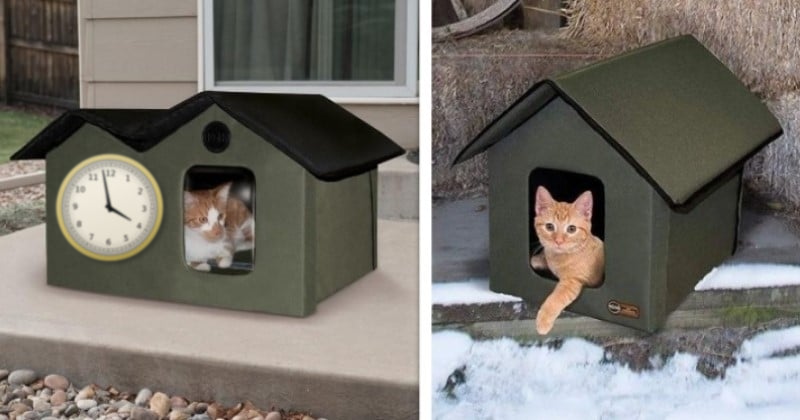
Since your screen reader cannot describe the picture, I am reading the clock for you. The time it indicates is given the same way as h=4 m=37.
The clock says h=3 m=58
